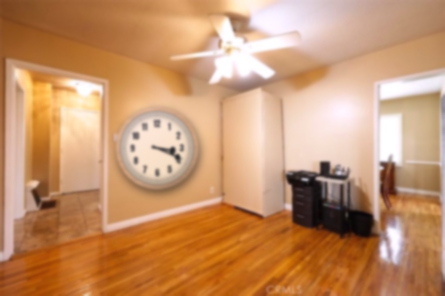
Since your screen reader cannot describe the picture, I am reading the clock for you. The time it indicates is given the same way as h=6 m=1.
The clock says h=3 m=19
